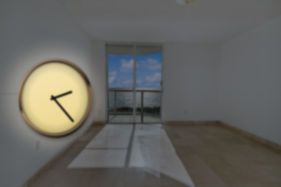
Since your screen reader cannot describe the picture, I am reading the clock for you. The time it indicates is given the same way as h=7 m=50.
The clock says h=2 m=23
